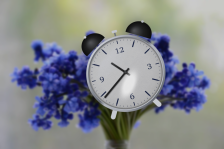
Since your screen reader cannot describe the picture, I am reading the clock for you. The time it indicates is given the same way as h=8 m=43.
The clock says h=10 m=39
